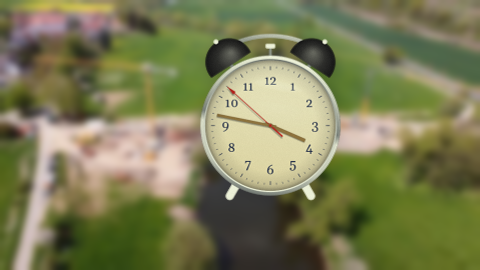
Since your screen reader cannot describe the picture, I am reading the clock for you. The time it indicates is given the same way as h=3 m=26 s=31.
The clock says h=3 m=46 s=52
